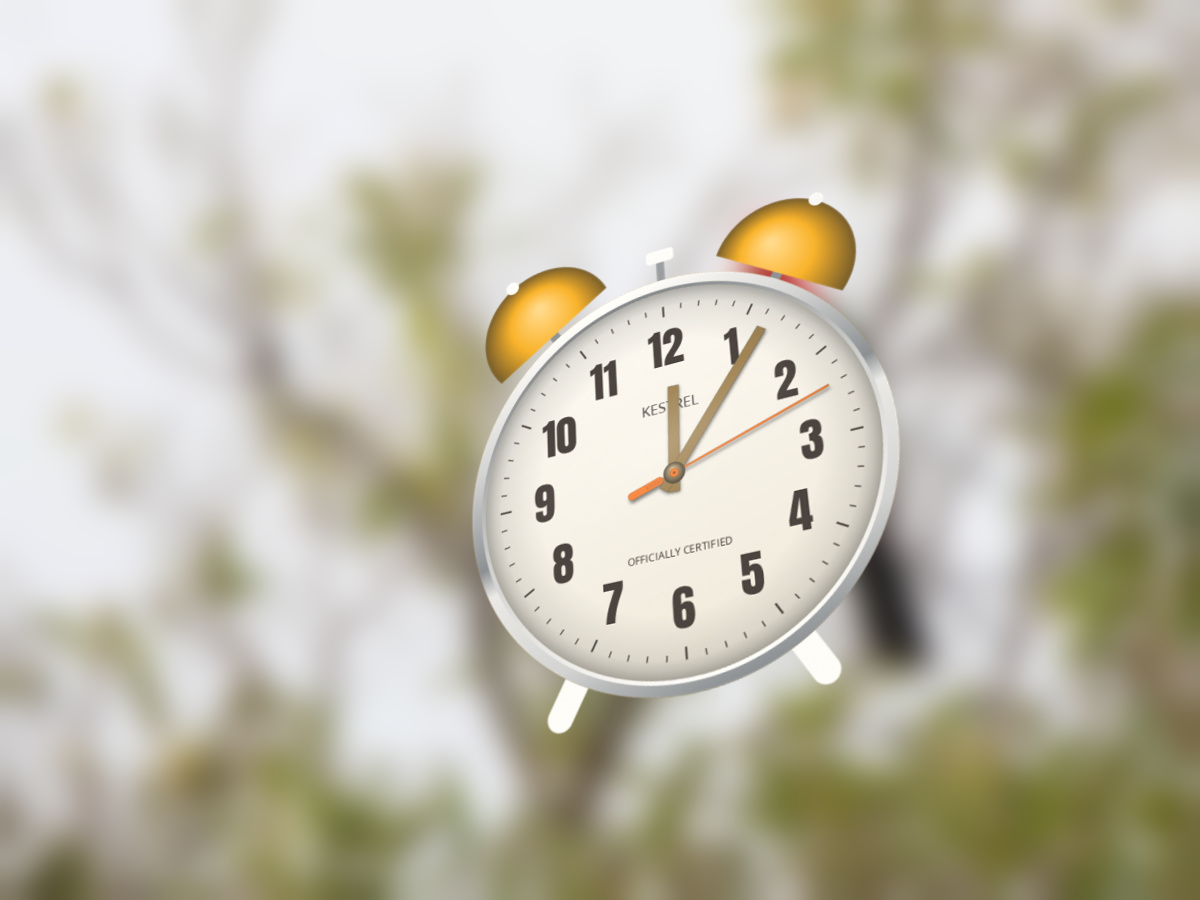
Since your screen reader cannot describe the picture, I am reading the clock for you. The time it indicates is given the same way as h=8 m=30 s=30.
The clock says h=12 m=6 s=12
